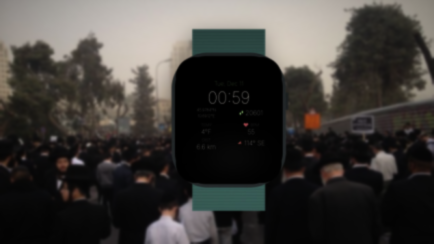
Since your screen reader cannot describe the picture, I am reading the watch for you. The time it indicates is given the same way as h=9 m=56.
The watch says h=0 m=59
